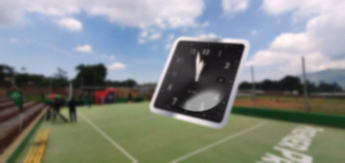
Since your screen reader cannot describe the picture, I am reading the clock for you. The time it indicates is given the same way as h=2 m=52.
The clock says h=11 m=57
